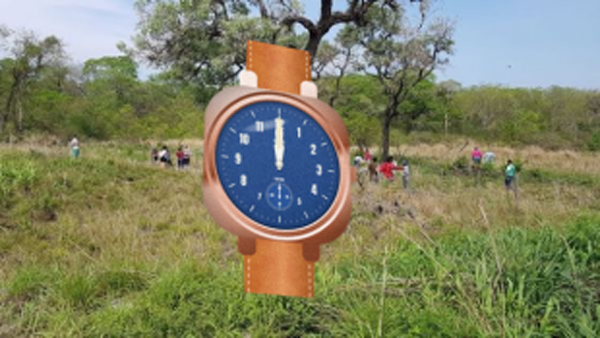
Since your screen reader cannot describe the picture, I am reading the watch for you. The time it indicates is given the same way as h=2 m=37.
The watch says h=12 m=0
